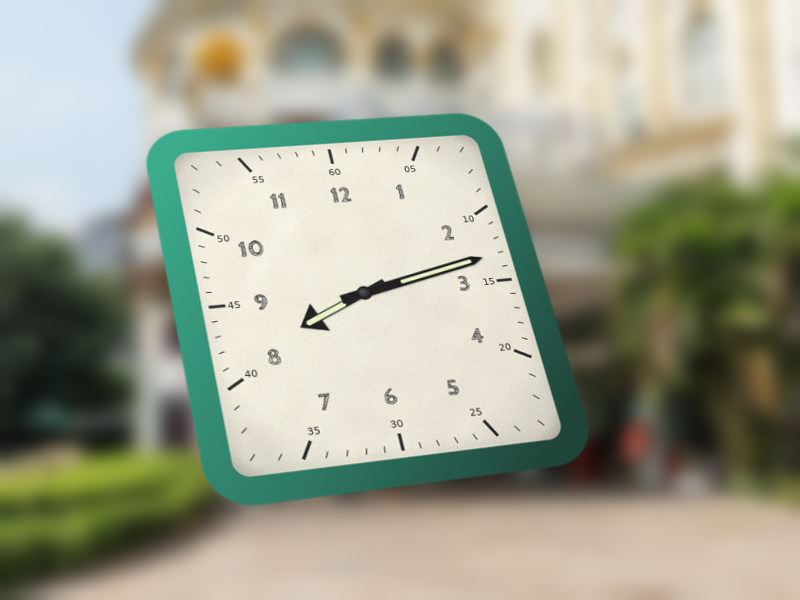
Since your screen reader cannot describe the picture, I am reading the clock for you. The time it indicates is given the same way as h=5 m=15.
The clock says h=8 m=13
